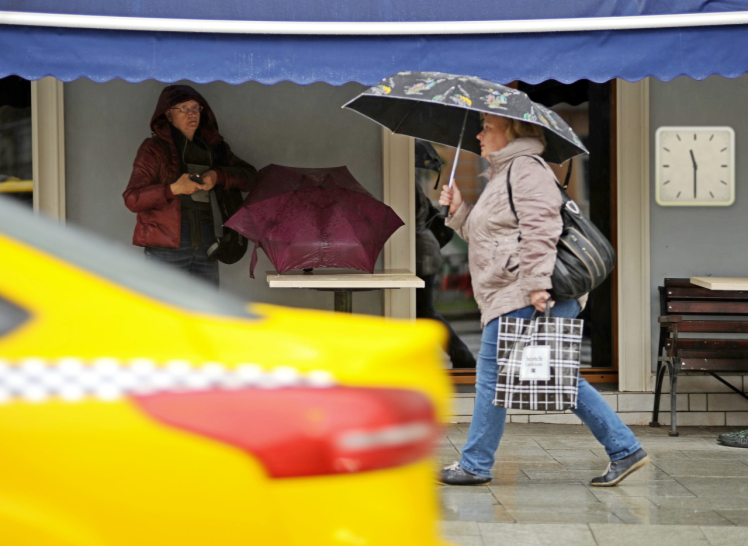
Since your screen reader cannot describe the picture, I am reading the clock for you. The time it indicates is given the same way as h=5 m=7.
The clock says h=11 m=30
